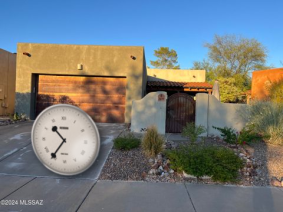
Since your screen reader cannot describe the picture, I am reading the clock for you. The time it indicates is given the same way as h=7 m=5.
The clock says h=10 m=36
